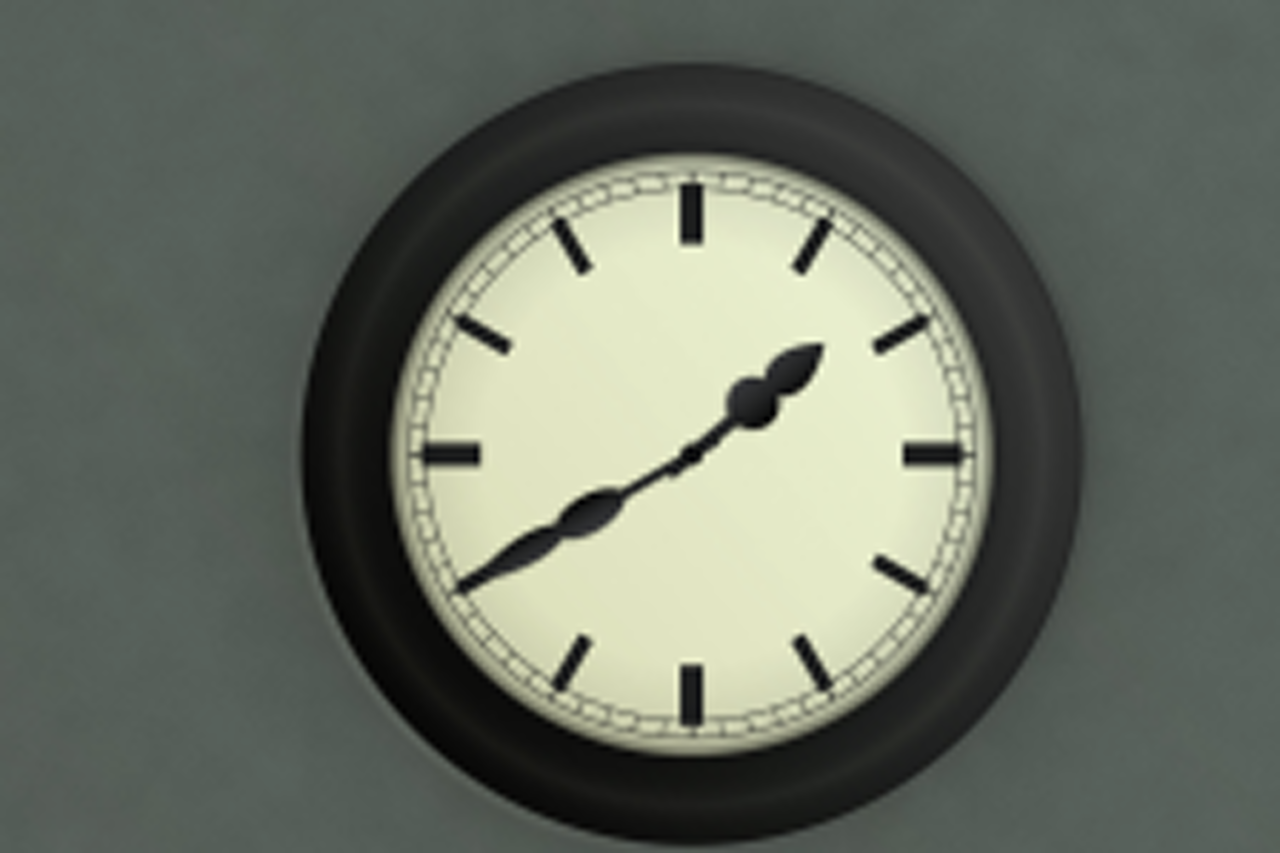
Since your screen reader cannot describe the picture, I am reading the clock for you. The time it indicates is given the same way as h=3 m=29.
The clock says h=1 m=40
